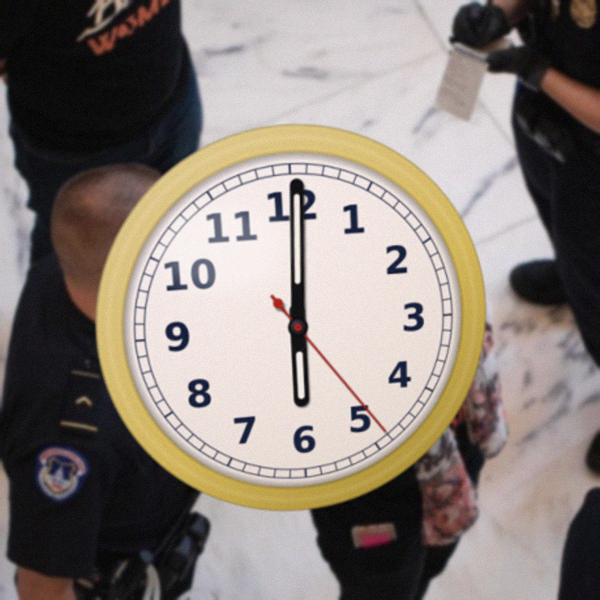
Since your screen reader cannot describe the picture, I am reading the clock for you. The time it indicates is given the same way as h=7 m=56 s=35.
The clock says h=6 m=0 s=24
